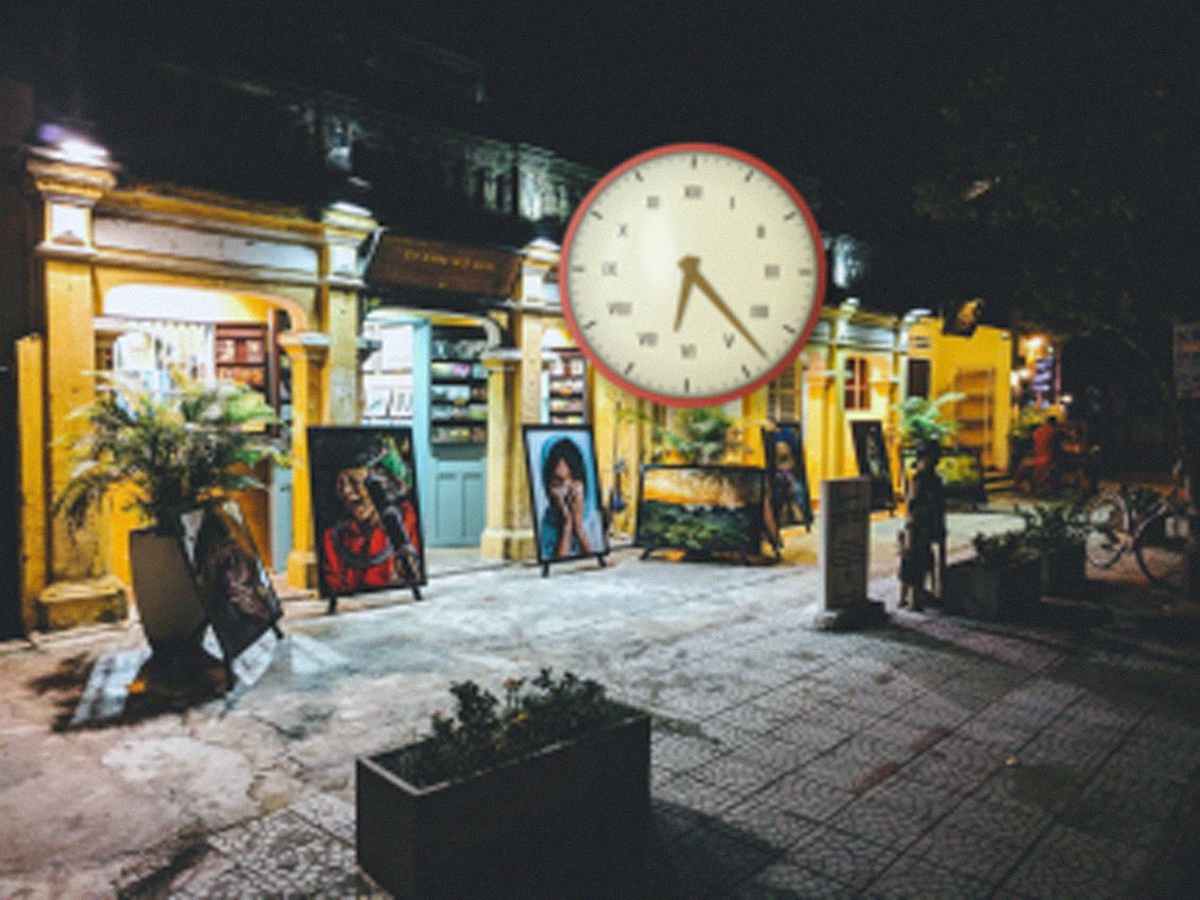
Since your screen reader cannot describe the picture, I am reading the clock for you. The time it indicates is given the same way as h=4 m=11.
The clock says h=6 m=23
